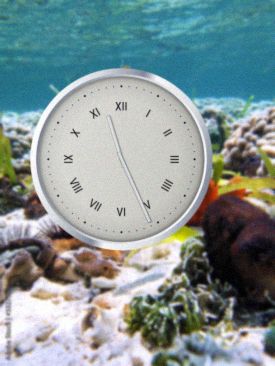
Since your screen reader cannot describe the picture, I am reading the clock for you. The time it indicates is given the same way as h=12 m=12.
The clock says h=11 m=26
